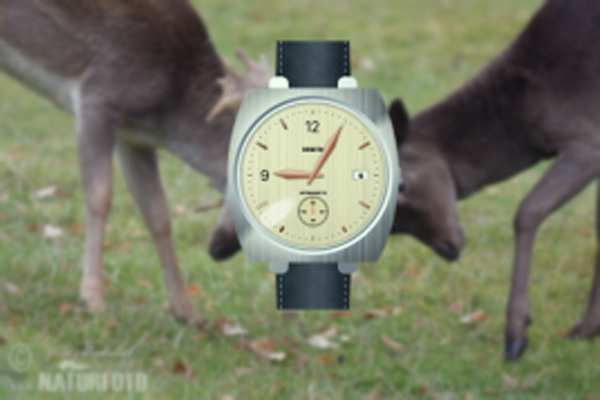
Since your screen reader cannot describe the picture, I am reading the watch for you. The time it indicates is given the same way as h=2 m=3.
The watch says h=9 m=5
